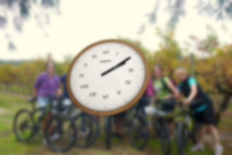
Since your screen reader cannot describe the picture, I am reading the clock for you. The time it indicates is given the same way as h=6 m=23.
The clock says h=2 m=10
